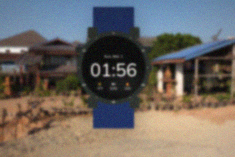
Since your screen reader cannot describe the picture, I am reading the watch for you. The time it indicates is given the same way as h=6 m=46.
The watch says h=1 m=56
